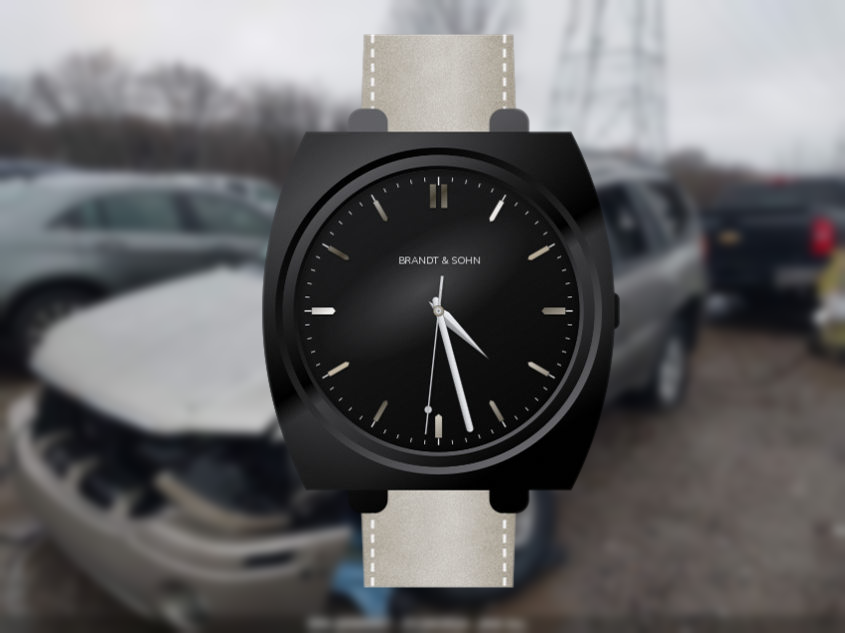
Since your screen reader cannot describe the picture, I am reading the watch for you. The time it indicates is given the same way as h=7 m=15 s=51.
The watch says h=4 m=27 s=31
